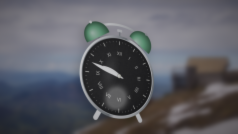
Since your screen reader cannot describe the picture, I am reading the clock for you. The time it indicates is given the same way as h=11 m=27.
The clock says h=9 m=48
